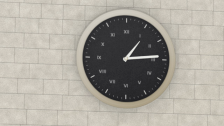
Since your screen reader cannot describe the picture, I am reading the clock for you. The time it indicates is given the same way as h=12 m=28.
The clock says h=1 m=14
